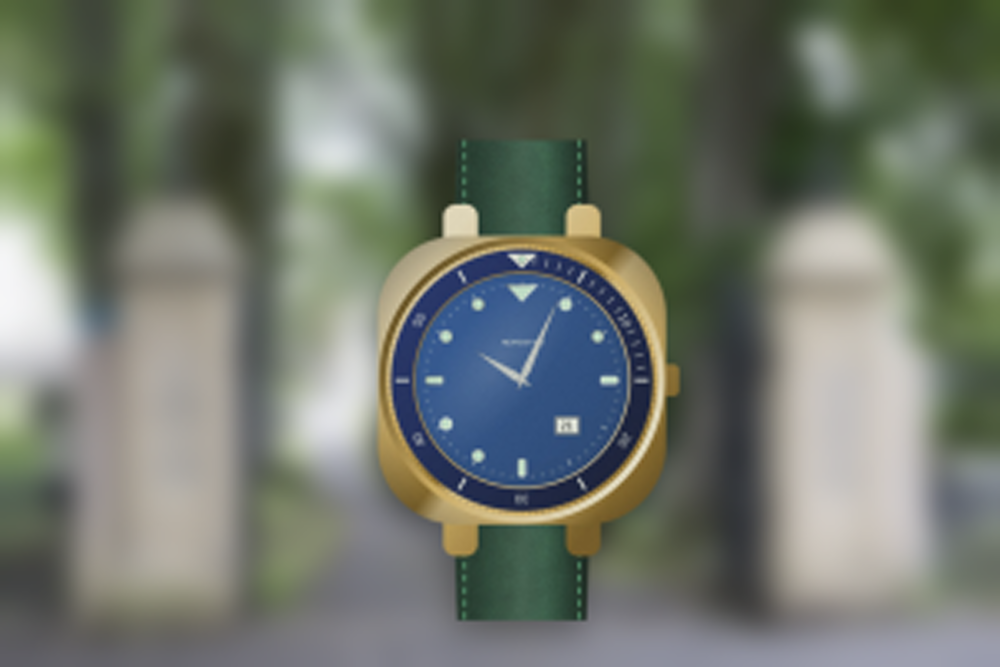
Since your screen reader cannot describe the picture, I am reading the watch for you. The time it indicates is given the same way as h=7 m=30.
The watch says h=10 m=4
